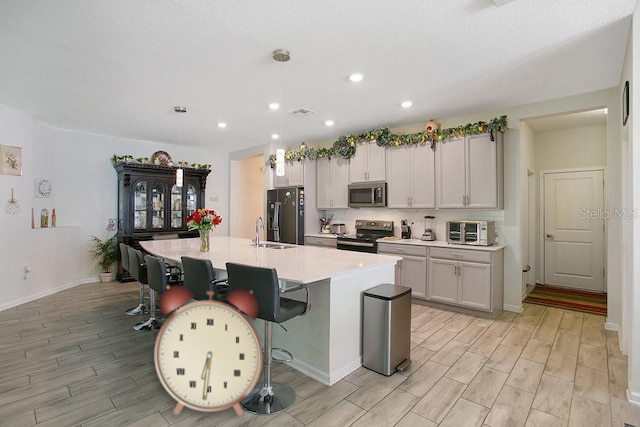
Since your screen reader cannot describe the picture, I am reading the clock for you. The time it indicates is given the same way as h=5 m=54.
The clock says h=6 m=31
